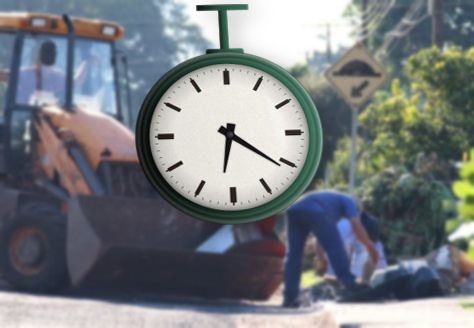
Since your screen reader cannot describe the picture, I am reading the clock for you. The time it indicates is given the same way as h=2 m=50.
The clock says h=6 m=21
